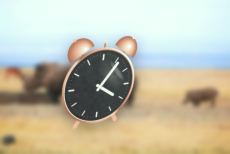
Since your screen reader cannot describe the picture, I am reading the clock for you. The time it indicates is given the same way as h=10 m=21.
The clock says h=4 m=6
